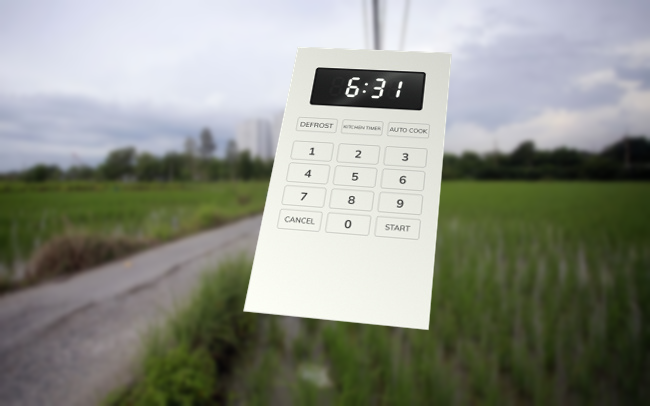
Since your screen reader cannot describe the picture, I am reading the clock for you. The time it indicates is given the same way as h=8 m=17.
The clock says h=6 m=31
